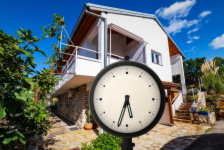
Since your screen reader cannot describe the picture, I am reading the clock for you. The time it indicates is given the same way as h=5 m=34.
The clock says h=5 m=33
